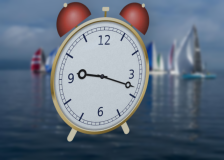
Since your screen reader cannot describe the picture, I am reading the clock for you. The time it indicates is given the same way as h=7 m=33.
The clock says h=9 m=18
